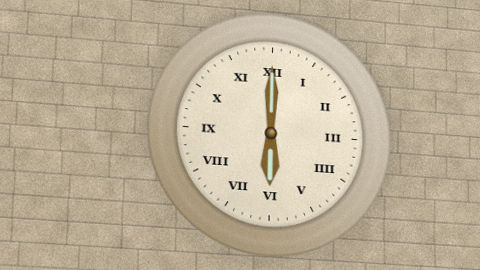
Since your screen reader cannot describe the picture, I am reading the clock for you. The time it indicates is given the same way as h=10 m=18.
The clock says h=6 m=0
